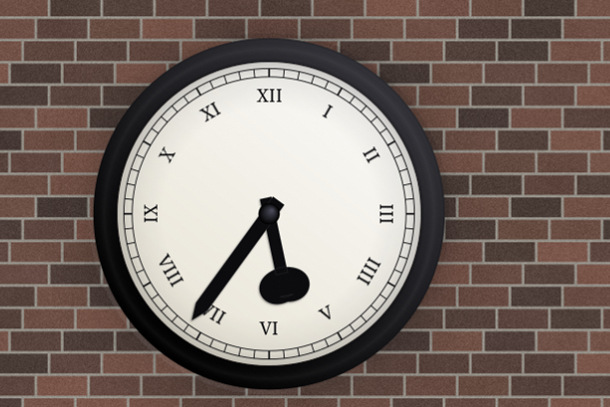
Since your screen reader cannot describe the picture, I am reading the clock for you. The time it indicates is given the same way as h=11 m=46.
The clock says h=5 m=36
